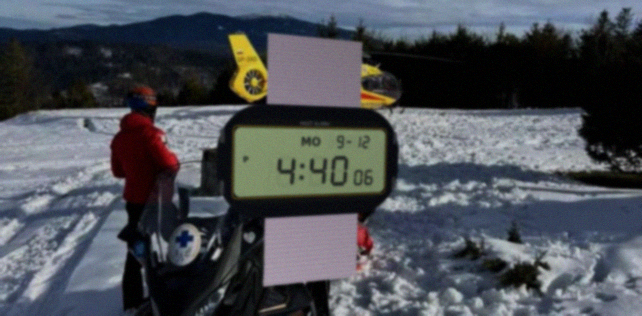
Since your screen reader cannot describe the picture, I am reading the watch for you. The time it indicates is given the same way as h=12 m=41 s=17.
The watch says h=4 m=40 s=6
